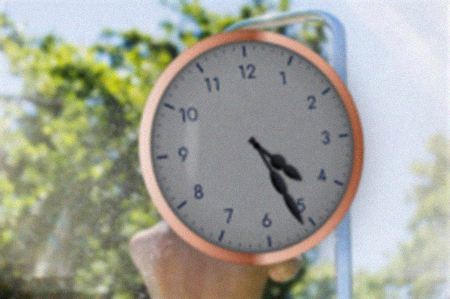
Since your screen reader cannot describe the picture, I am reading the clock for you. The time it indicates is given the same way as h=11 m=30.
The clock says h=4 m=26
